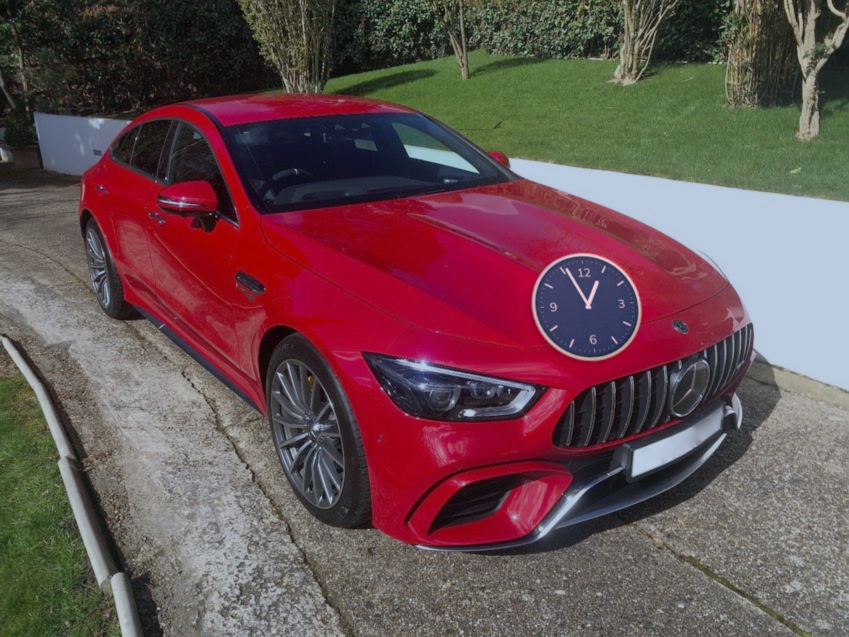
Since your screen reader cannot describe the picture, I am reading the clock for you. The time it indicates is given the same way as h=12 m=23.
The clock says h=12 m=56
